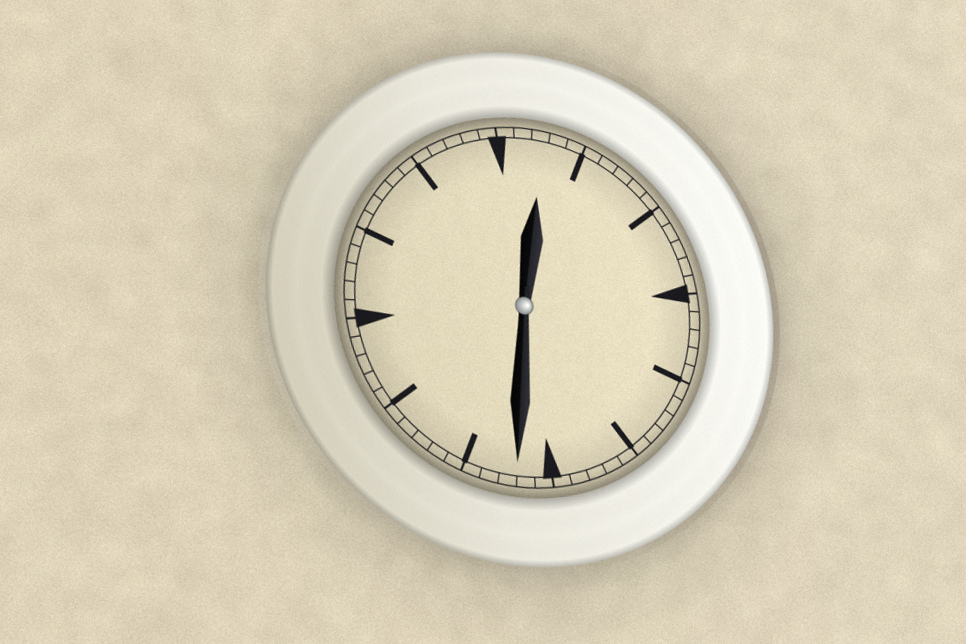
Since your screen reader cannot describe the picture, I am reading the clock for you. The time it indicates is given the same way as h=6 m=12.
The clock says h=12 m=32
